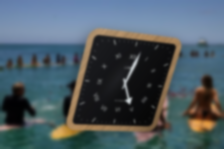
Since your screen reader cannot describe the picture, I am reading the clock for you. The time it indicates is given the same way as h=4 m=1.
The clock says h=5 m=2
